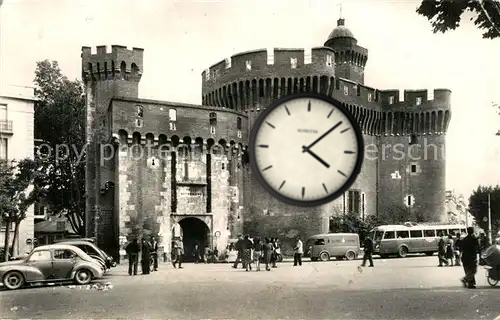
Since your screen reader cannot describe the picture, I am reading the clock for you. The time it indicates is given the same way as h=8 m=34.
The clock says h=4 m=8
